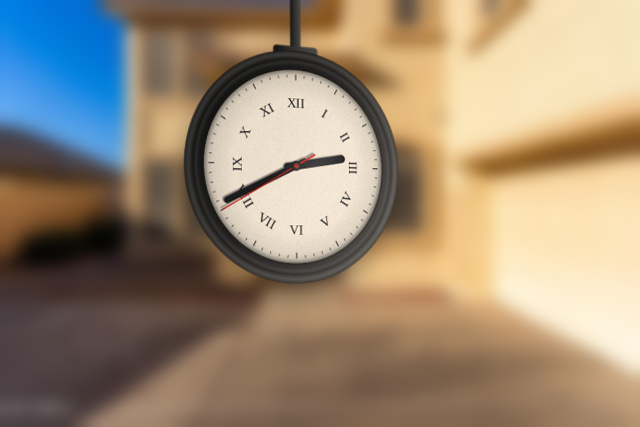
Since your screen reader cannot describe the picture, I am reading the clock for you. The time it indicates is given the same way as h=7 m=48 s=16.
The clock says h=2 m=40 s=40
